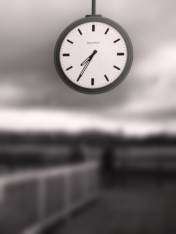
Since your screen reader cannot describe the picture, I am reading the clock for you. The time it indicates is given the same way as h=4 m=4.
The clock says h=7 m=35
